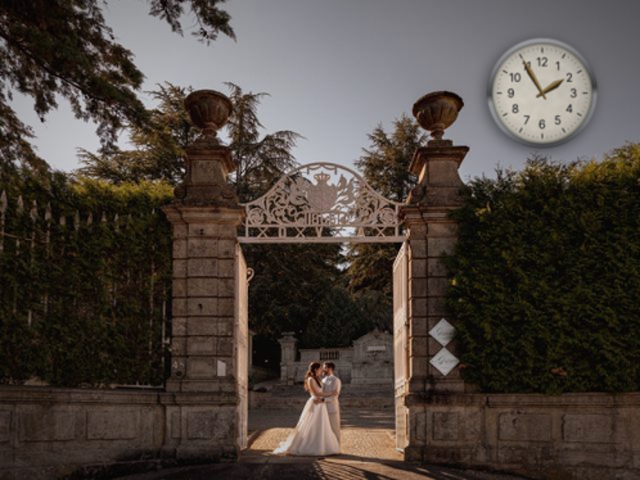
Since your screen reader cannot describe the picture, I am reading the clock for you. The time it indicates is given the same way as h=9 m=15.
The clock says h=1 m=55
